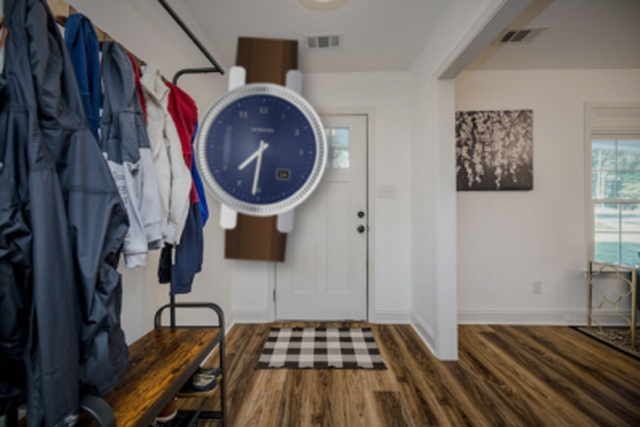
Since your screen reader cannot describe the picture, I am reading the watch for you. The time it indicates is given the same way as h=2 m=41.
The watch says h=7 m=31
